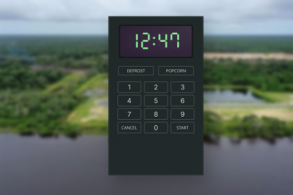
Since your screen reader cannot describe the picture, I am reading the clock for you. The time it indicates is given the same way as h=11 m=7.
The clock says h=12 m=47
